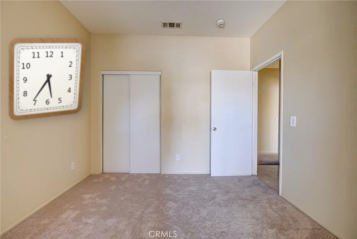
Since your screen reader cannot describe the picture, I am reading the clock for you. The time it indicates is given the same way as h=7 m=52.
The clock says h=5 m=36
